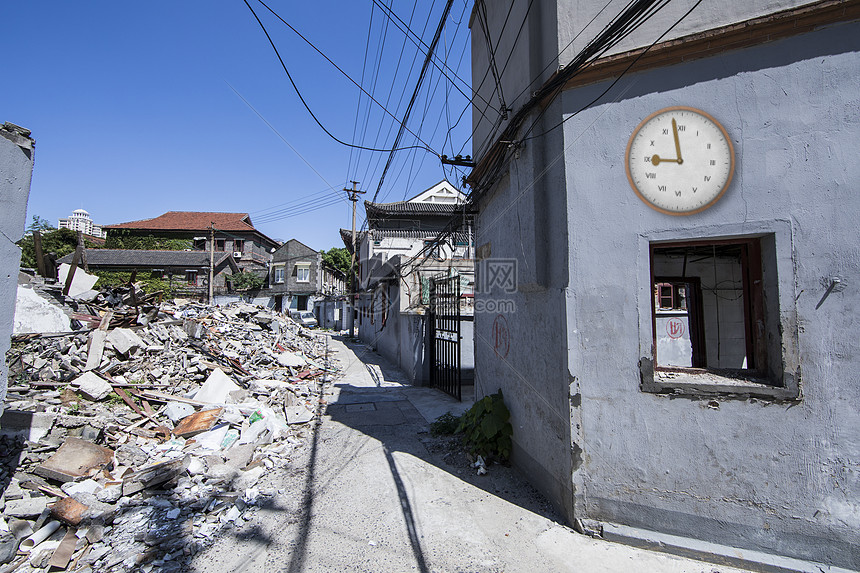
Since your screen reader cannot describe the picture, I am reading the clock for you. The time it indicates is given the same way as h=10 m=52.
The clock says h=8 m=58
